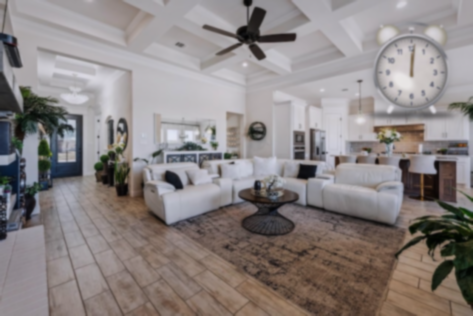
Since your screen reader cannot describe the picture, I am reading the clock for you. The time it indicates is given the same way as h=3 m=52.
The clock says h=12 m=1
